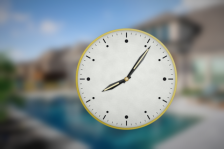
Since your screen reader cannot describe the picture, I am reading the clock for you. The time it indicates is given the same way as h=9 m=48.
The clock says h=8 m=6
